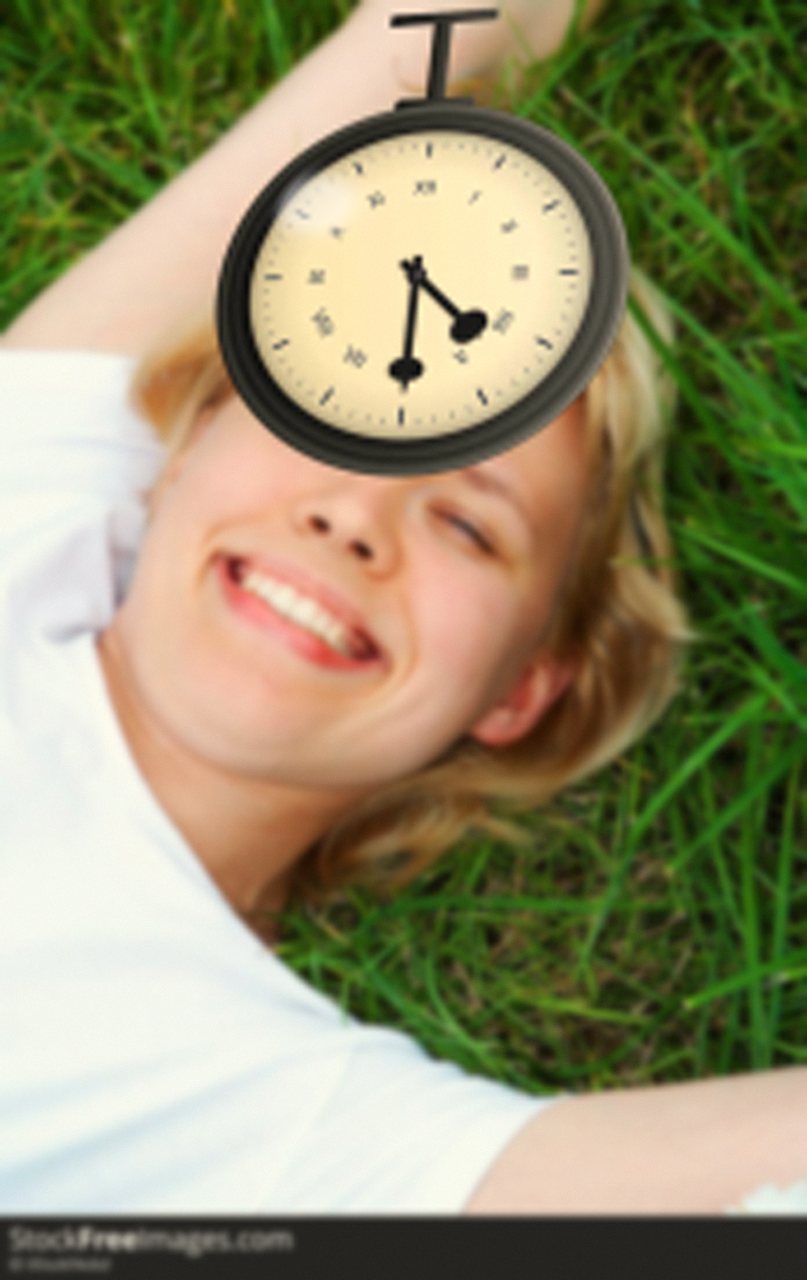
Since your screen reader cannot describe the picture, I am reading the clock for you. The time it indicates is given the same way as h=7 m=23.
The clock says h=4 m=30
